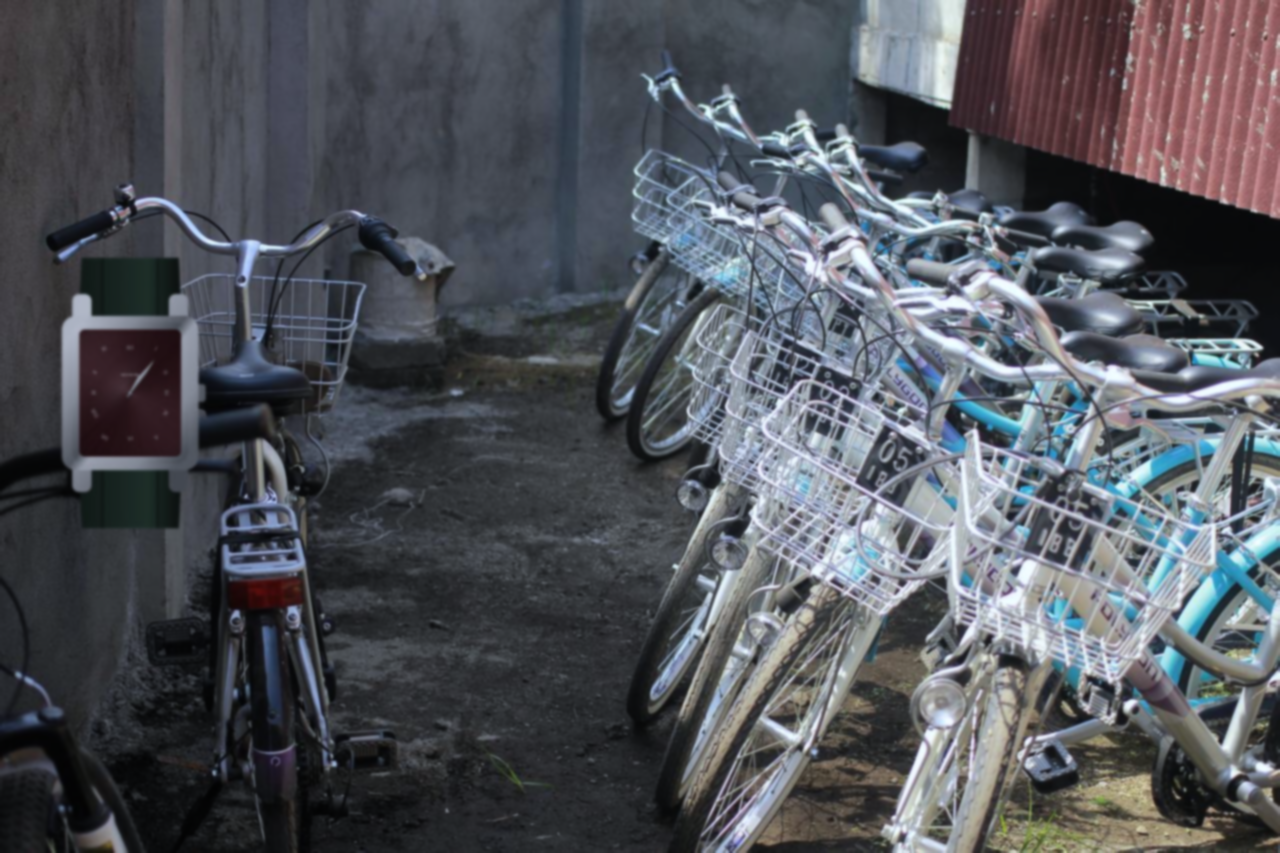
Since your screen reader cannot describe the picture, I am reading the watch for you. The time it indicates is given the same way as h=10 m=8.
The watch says h=1 m=6
